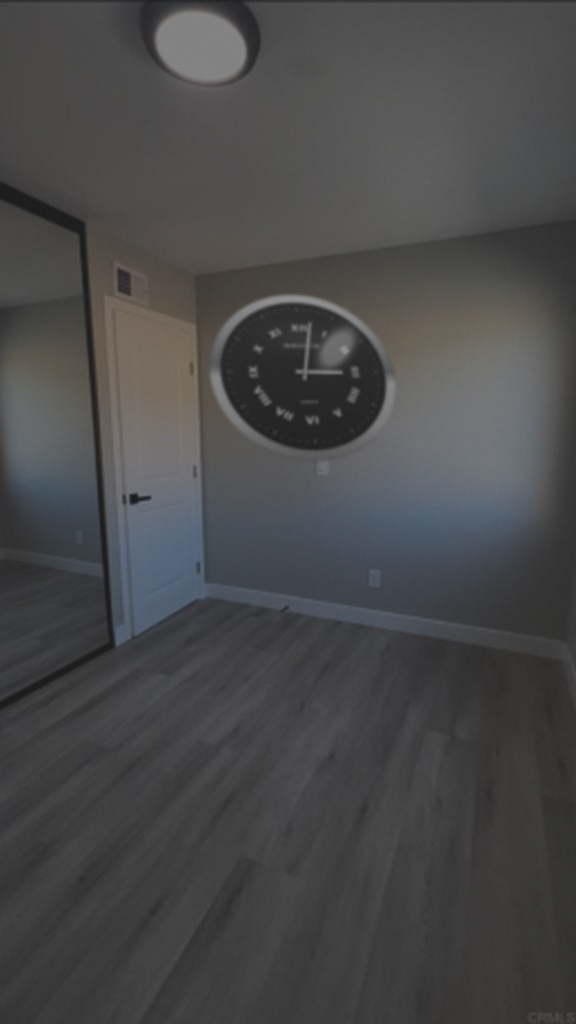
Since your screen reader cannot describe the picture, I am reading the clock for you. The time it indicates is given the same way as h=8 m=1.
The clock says h=3 m=2
